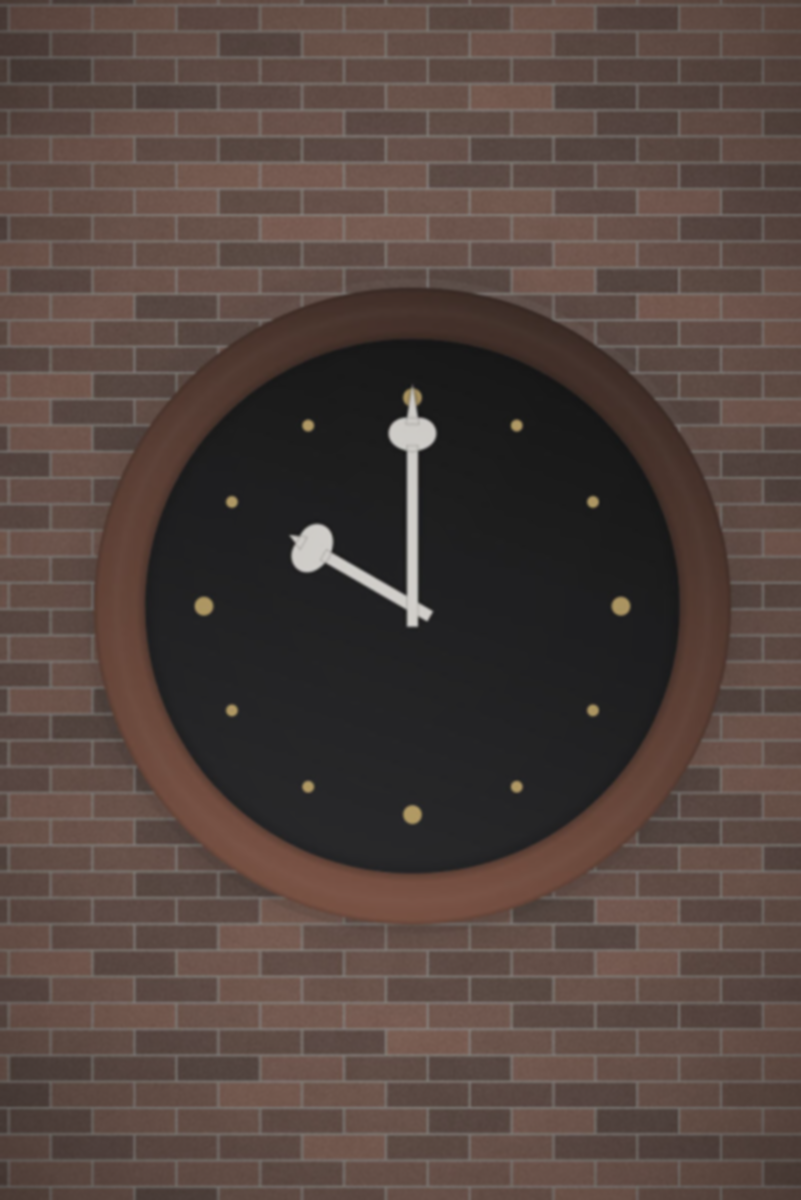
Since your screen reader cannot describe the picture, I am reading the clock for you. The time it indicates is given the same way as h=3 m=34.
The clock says h=10 m=0
